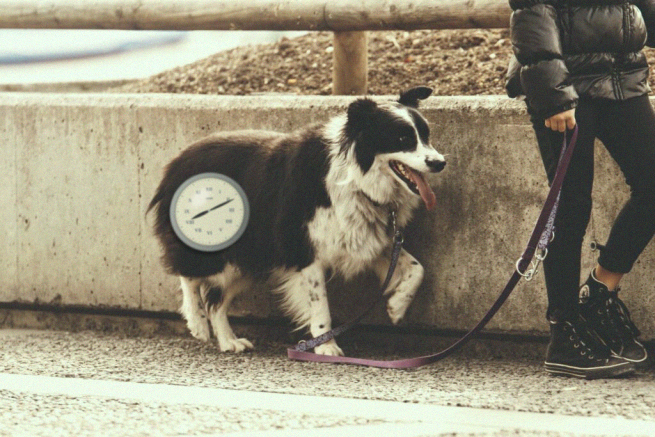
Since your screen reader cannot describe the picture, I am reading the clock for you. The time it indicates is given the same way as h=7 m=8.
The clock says h=8 m=11
